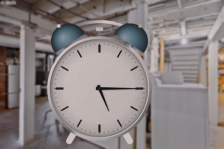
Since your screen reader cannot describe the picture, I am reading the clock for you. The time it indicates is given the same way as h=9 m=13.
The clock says h=5 m=15
